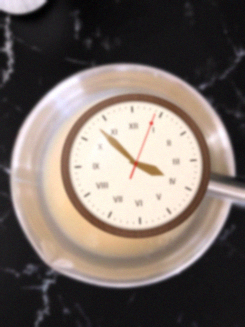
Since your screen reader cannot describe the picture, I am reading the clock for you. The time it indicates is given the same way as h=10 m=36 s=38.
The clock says h=3 m=53 s=4
